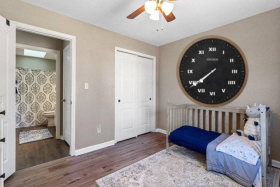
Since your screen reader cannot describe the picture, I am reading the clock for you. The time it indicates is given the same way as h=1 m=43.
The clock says h=7 m=39
